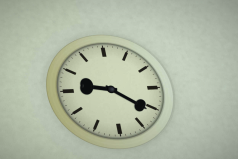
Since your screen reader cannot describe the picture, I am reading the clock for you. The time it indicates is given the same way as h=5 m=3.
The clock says h=9 m=21
